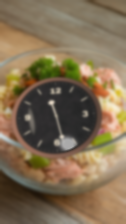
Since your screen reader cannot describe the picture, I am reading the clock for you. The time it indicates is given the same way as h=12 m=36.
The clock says h=11 m=28
